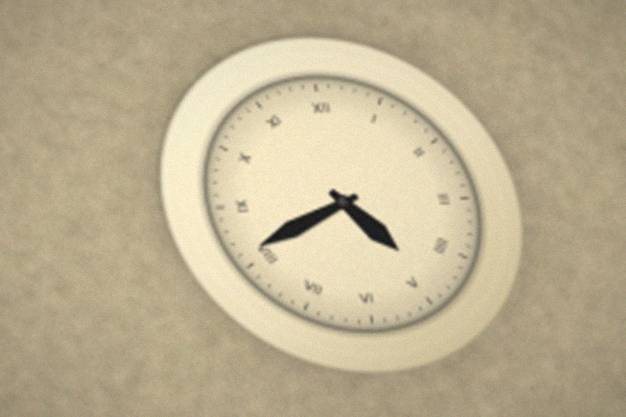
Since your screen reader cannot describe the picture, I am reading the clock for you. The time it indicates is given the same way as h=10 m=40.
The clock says h=4 m=41
